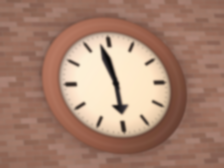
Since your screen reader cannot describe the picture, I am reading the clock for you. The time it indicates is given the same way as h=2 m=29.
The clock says h=5 m=58
